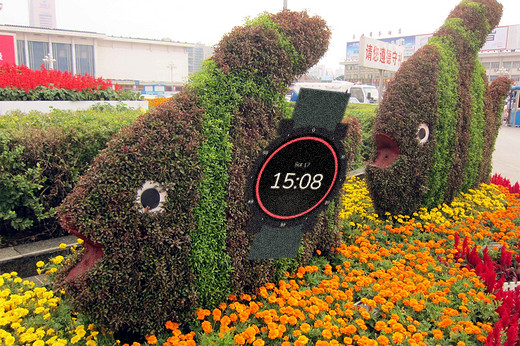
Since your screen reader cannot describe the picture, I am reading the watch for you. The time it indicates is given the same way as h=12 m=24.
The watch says h=15 m=8
